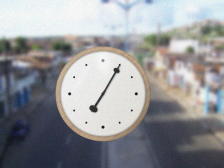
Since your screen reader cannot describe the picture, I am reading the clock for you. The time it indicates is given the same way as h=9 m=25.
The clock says h=7 m=5
